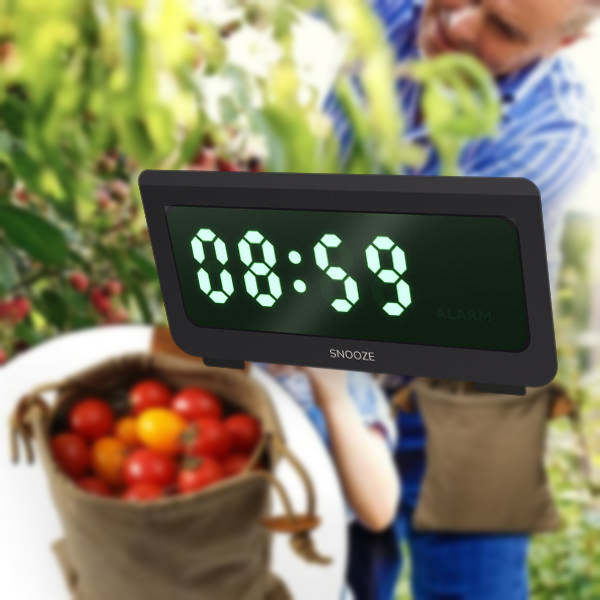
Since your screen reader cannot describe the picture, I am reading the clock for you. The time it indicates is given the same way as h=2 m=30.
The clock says h=8 m=59
